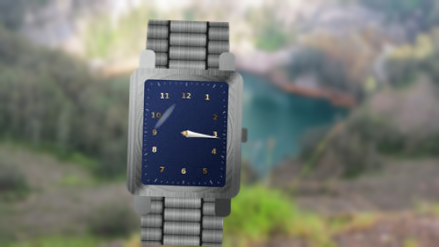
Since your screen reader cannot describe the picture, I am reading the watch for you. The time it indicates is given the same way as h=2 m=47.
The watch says h=3 m=16
